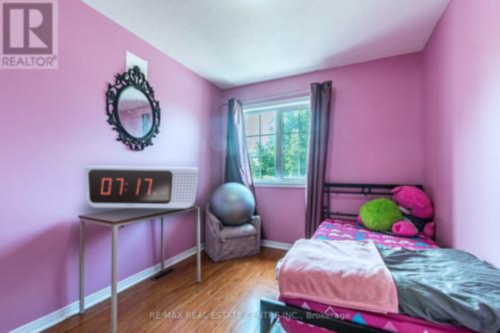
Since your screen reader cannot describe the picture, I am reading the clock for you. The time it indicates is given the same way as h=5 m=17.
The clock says h=7 m=17
